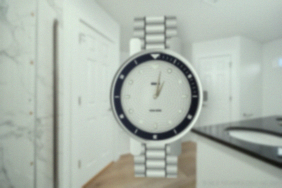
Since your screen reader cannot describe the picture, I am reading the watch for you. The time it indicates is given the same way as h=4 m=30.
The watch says h=1 m=2
